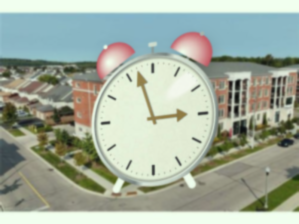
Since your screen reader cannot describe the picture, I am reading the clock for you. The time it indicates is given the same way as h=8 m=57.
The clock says h=2 m=57
